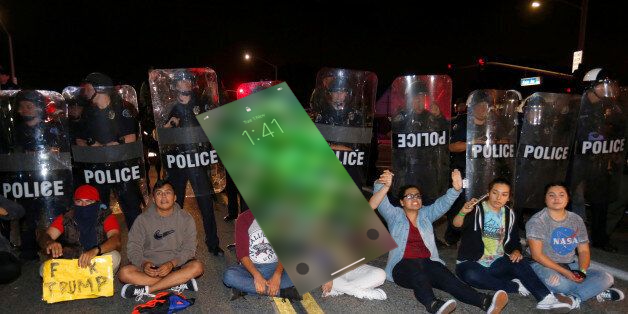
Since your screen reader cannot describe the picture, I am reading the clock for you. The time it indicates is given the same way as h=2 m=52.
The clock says h=1 m=41
